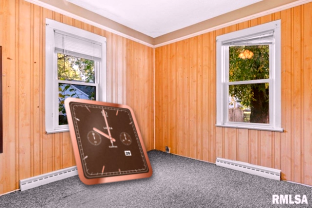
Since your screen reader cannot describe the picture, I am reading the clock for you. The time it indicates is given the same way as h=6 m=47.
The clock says h=10 m=0
